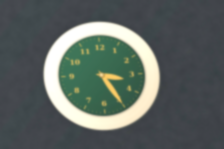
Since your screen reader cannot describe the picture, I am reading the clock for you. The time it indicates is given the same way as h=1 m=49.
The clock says h=3 m=25
